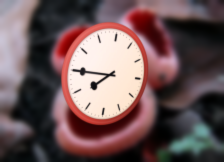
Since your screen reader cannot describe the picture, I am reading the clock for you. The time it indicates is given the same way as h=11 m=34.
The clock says h=7 m=45
